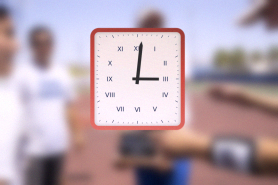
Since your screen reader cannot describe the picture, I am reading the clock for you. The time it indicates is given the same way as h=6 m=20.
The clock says h=3 m=1
